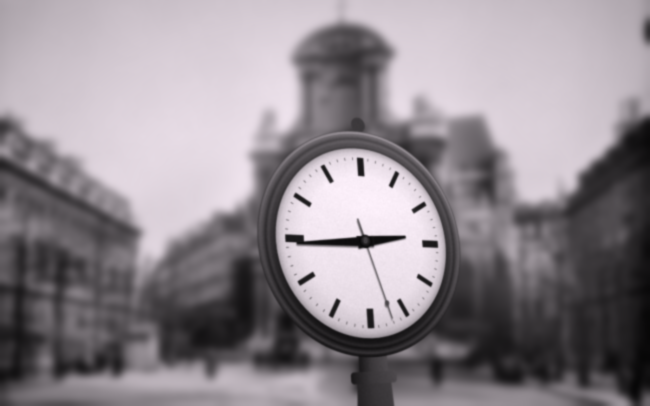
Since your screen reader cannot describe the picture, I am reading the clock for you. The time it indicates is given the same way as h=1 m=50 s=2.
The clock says h=2 m=44 s=27
